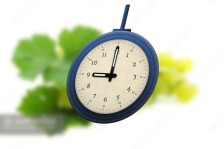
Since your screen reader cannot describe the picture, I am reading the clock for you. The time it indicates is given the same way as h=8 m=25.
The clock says h=9 m=0
